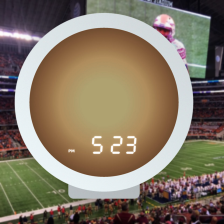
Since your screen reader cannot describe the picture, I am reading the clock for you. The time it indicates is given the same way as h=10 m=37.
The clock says h=5 m=23
